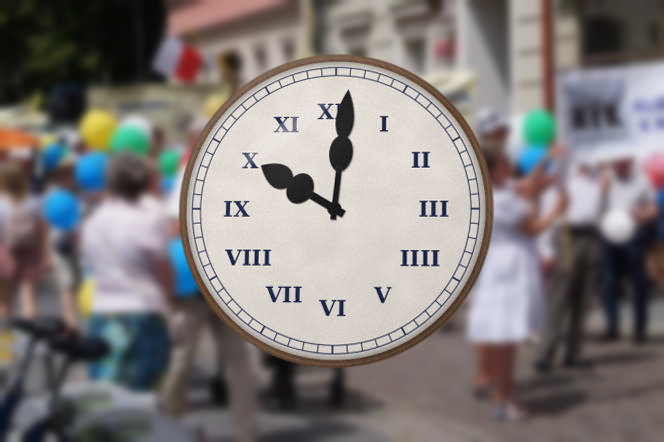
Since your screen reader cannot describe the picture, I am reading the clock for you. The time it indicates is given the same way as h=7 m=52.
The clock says h=10 m=1
